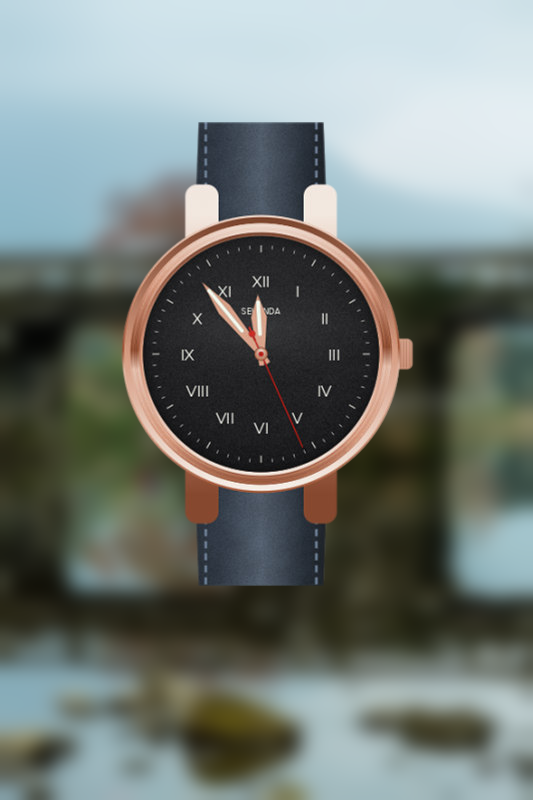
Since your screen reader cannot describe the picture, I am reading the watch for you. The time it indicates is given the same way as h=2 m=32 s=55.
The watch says h=11 m=53 s=26
